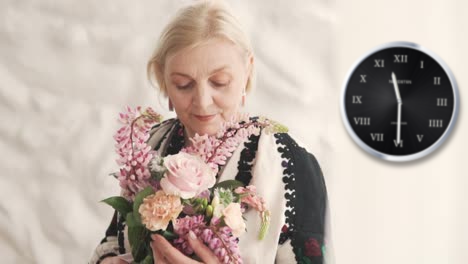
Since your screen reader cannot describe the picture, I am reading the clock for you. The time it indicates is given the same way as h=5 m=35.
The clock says h=11 m=30
